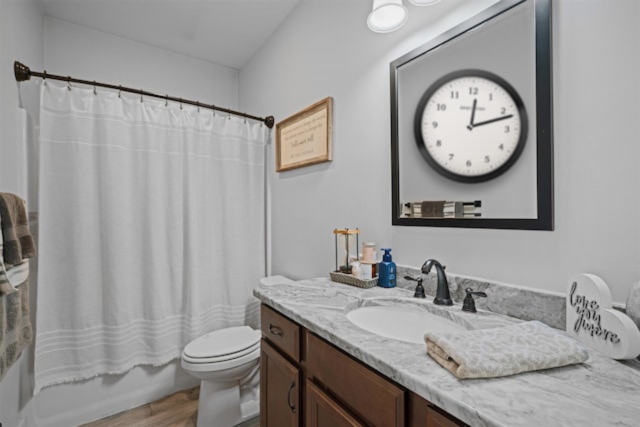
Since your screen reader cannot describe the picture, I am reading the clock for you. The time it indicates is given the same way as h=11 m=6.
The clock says h=12 m=12
